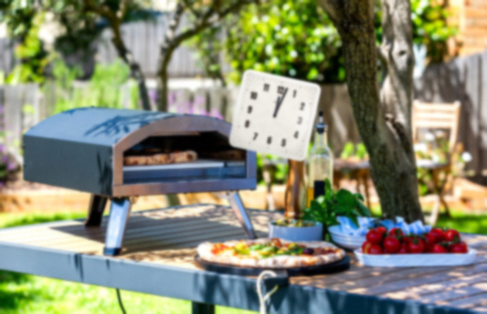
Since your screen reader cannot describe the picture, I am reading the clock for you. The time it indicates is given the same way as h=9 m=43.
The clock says h=12 m=2
